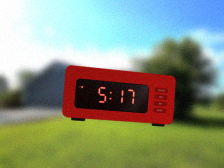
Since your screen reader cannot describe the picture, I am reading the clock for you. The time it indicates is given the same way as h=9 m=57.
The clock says h=5 m=17
